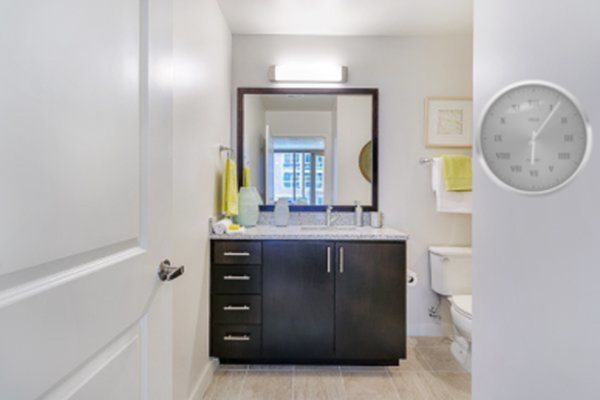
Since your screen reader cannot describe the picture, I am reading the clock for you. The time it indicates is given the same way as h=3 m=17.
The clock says h=6 m=6
